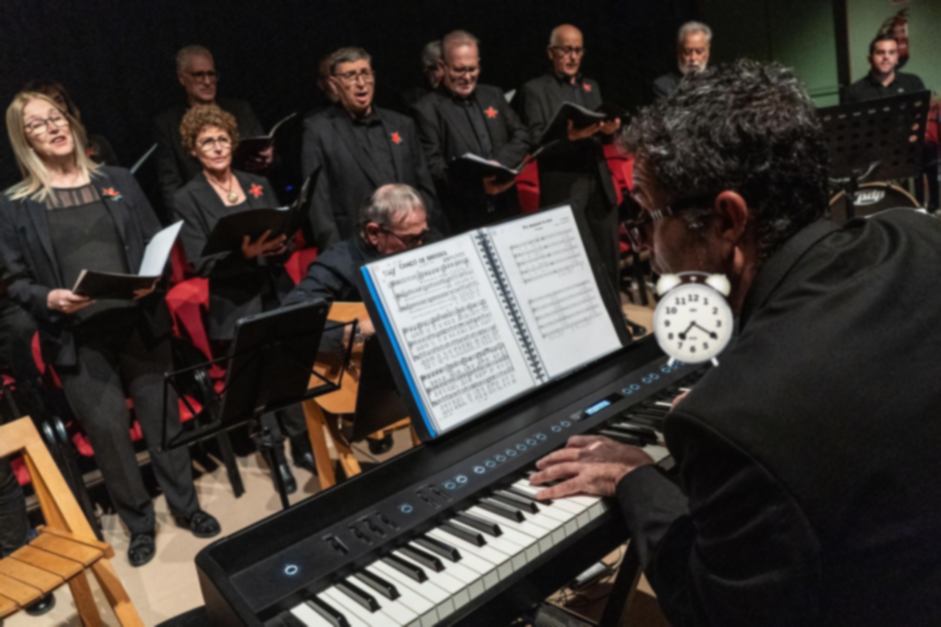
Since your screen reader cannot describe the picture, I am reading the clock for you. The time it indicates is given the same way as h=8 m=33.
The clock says h=7 m=20
